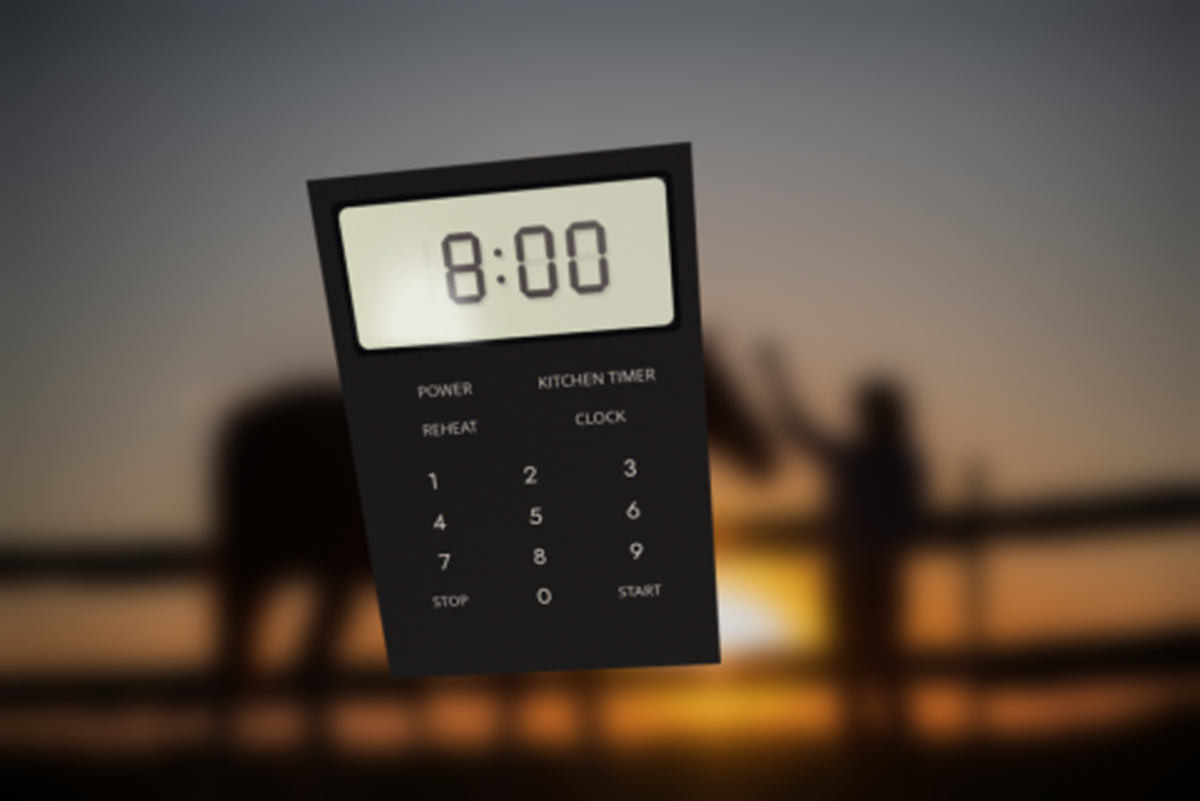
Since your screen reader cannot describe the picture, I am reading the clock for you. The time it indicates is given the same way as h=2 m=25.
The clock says h=8 m=0
